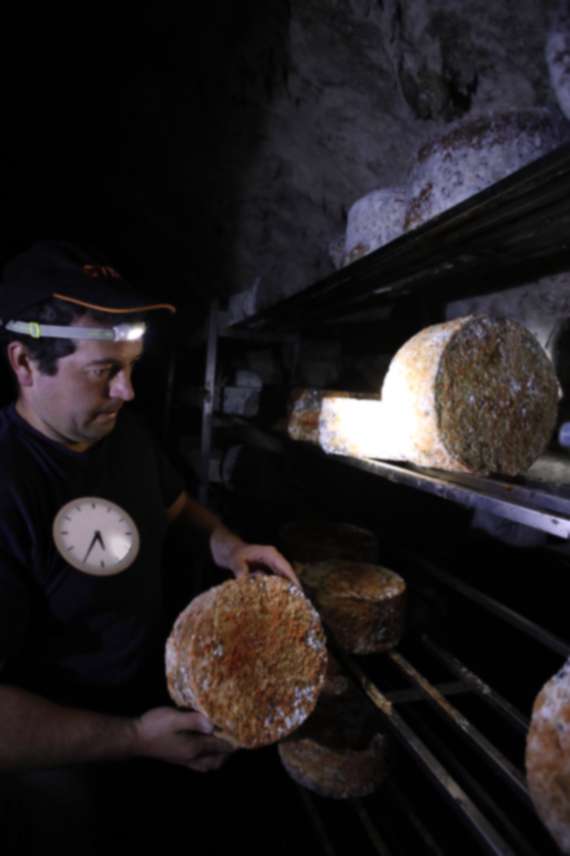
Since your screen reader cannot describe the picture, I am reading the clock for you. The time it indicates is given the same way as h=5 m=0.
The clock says h=5 m=35
